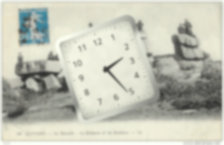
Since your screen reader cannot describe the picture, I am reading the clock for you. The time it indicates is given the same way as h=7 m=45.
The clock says h=2 m=26
